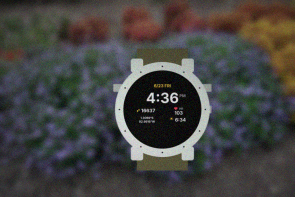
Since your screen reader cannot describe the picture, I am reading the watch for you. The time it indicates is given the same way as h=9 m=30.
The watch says h=4 m=36
